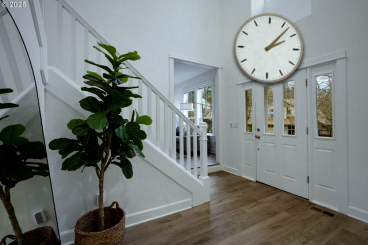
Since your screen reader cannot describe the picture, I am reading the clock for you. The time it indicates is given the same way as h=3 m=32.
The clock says h=2 m=7
